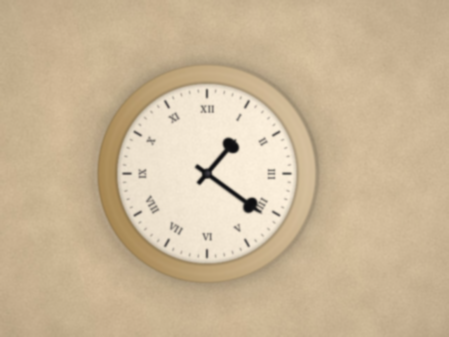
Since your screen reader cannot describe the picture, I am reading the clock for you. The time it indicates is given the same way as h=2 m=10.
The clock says h=1 m=21
